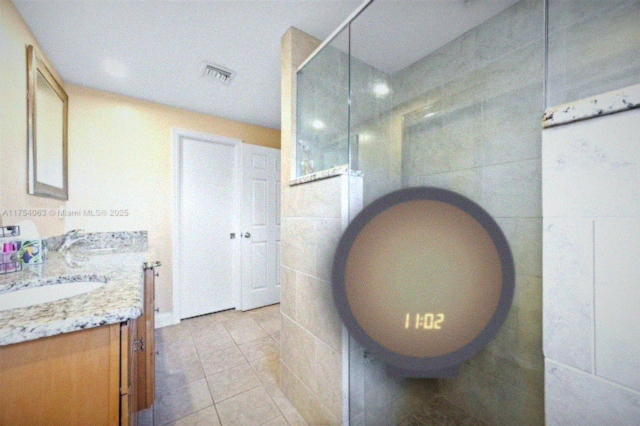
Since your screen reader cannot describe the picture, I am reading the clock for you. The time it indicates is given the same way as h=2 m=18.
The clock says h=11 m=2
